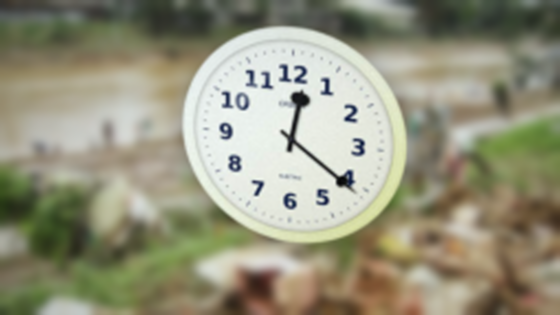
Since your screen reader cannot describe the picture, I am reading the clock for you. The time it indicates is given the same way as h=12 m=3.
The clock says h=12 m=21
